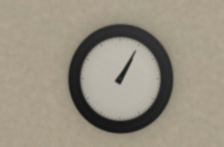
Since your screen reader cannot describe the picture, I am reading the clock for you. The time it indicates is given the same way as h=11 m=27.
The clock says h=1 m=5
